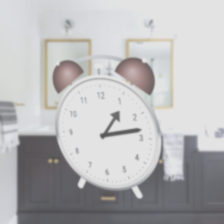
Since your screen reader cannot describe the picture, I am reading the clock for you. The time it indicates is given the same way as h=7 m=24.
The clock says h=1 m=13
